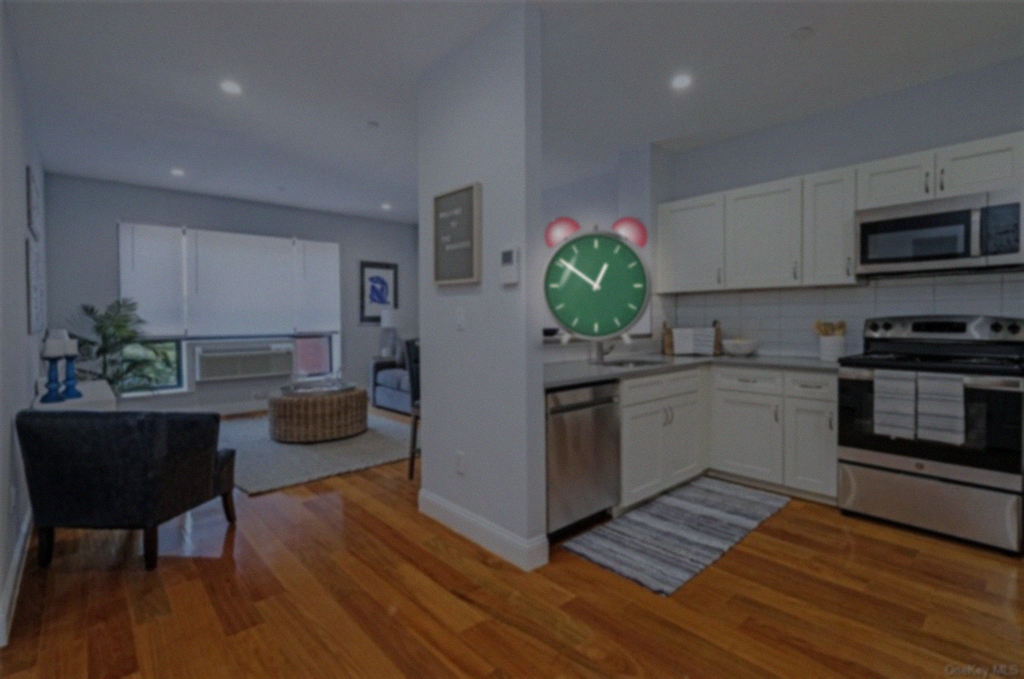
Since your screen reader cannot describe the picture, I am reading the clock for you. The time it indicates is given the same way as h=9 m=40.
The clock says h=12 m=51
